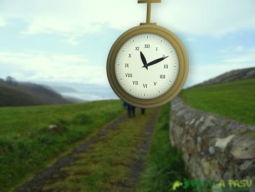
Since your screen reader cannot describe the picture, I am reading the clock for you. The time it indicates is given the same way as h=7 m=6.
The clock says h=11 m=11
